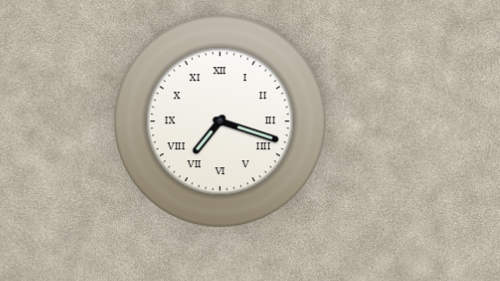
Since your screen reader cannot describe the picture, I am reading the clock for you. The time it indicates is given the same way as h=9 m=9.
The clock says h=7 m=18
